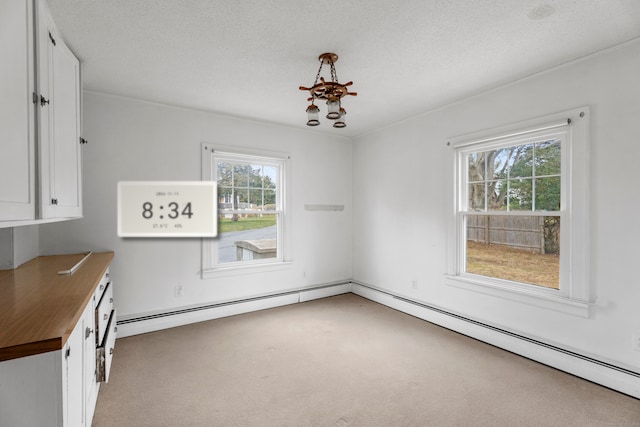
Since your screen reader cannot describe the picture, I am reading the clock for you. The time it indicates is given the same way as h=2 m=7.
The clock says h=8 m=34
